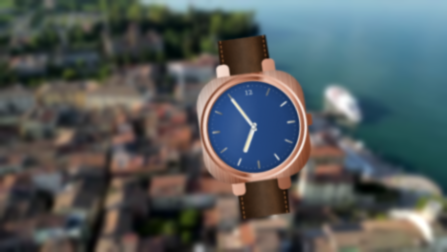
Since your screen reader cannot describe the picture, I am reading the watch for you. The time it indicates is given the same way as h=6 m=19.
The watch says h=6 m=55
